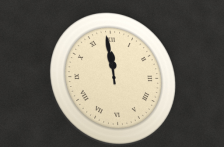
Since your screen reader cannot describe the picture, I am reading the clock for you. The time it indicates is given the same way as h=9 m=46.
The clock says h=11 m=59
